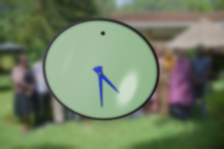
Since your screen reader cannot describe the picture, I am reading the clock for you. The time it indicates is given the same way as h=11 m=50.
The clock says h=4 m=29
